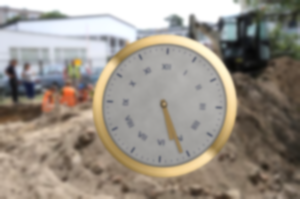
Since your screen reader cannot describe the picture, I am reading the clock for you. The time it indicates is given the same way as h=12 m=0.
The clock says h=5 m=26
